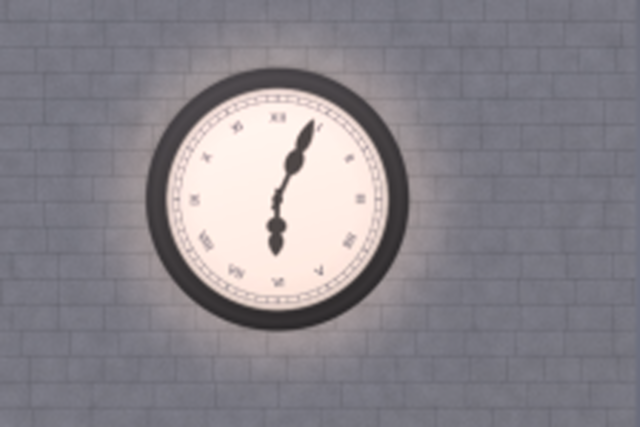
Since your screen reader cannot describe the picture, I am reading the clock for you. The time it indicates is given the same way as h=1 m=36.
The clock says h=6 m=4
